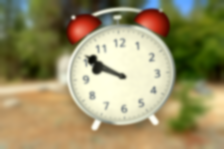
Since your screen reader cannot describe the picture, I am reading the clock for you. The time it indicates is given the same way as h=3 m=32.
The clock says h=9 m=51
